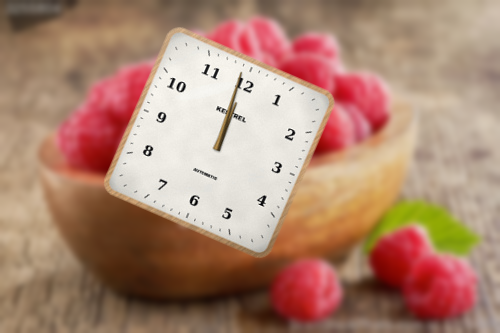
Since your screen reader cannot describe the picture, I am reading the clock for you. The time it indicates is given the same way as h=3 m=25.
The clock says h=11 m=59
